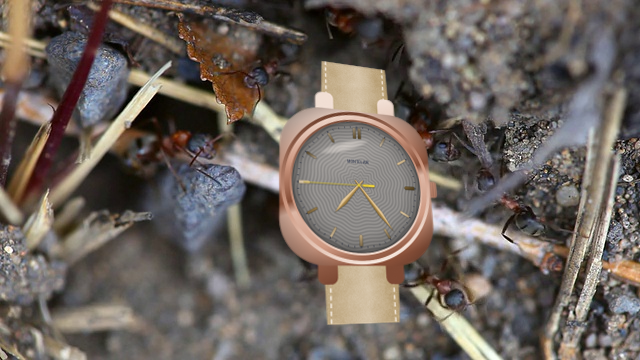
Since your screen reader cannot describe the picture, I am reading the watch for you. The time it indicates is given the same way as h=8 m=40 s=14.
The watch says h=7 m=23 s=45
